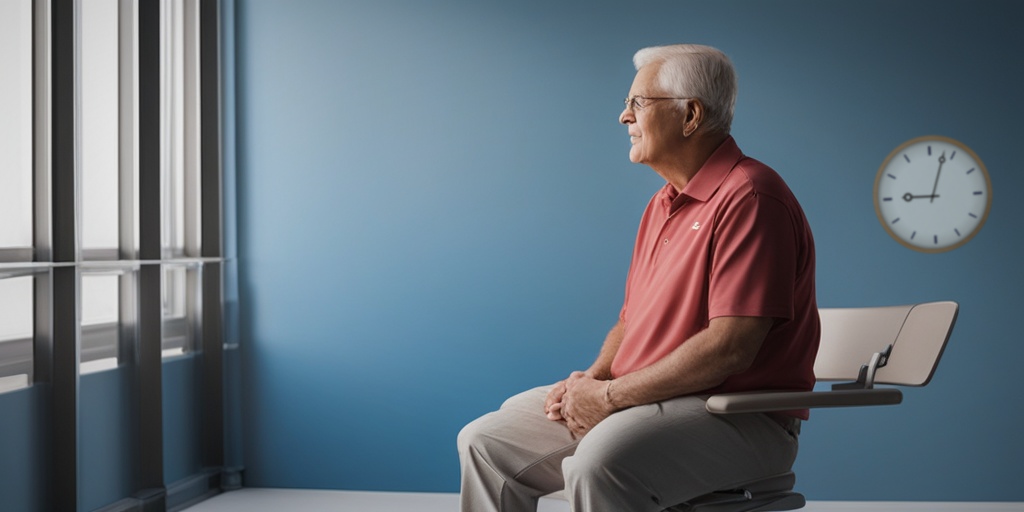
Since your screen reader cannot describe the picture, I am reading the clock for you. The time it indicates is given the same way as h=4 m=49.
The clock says h=9 m=3
